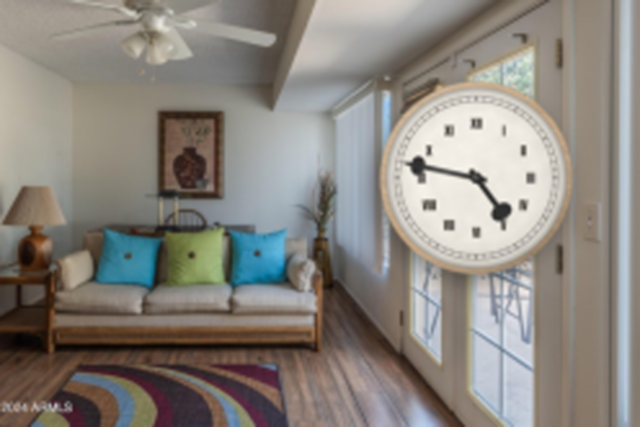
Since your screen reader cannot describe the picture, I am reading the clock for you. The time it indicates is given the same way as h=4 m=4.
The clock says h=4 m=47
